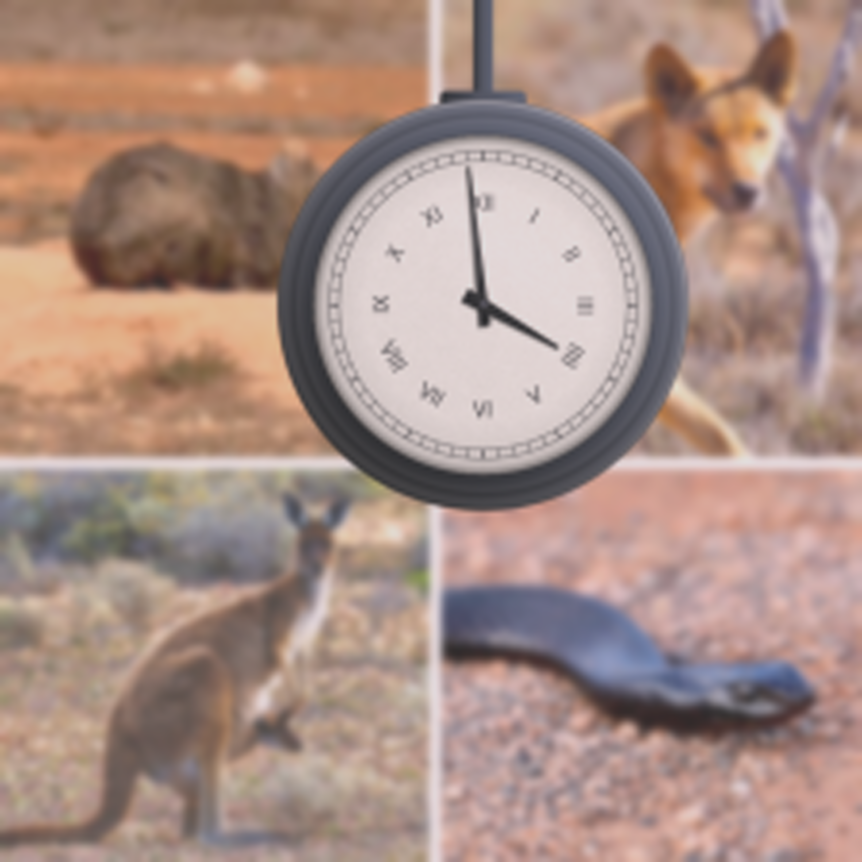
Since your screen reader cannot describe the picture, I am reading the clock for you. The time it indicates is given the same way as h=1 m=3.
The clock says h=3 m=59
